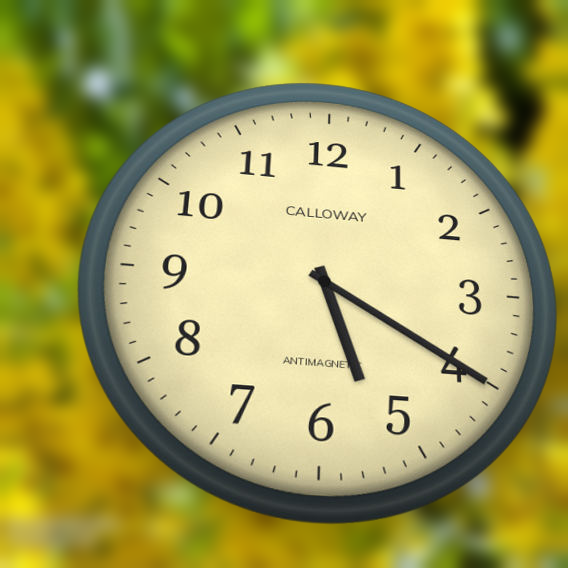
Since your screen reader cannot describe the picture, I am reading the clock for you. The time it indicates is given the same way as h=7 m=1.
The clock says h=5 m=20
